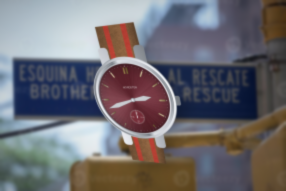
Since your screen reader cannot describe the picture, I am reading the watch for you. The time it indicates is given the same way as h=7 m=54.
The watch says h=2 m=42
